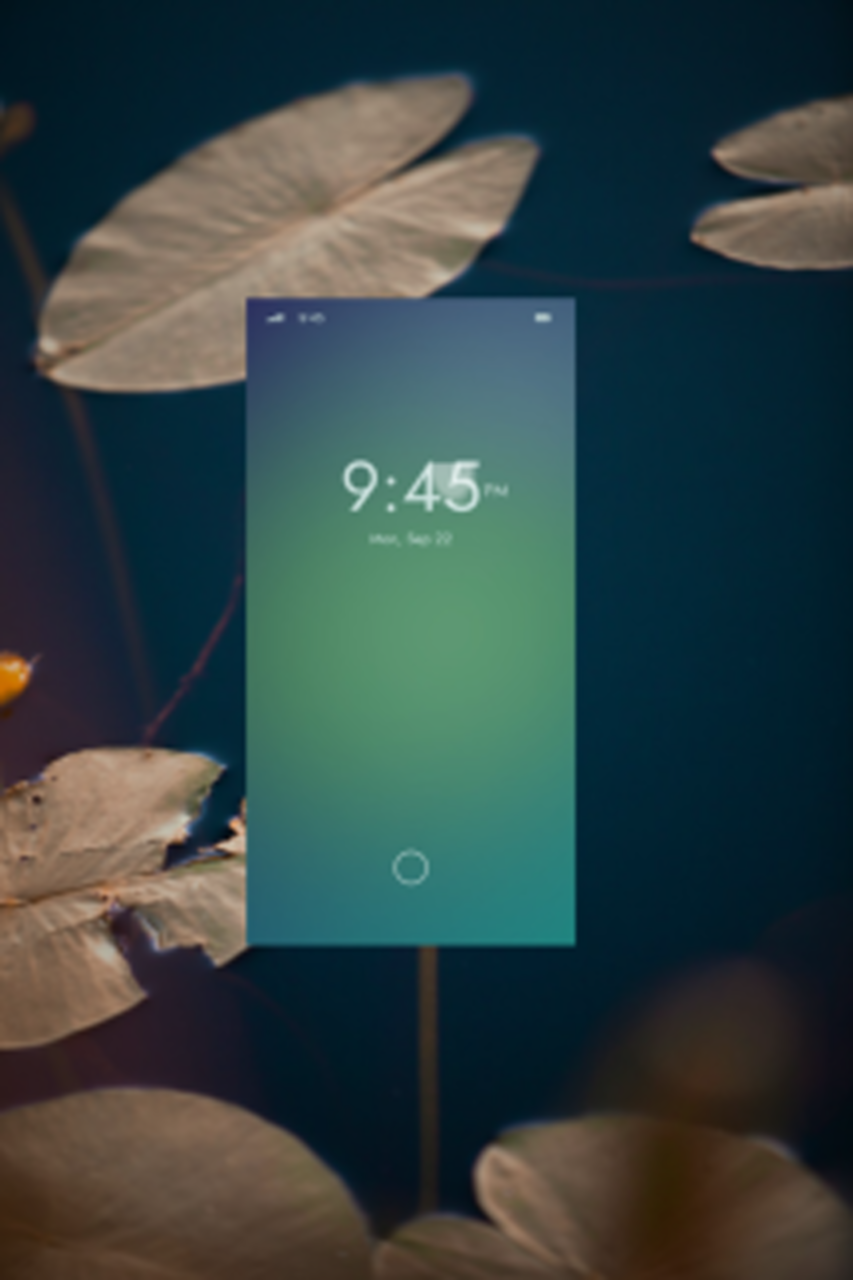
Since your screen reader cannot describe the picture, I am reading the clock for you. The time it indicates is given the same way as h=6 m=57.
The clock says h=9 m=45
